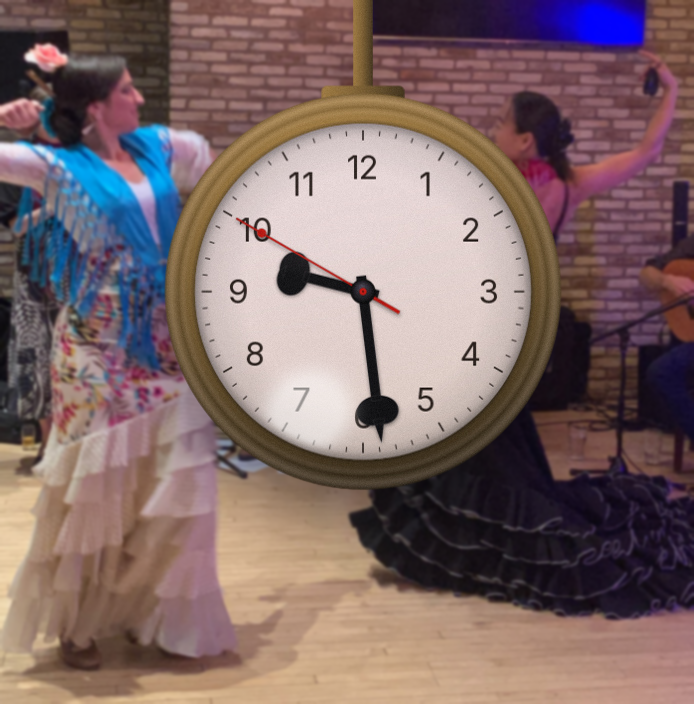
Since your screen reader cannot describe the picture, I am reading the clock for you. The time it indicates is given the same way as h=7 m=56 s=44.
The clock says h=9 m=28 s=50
